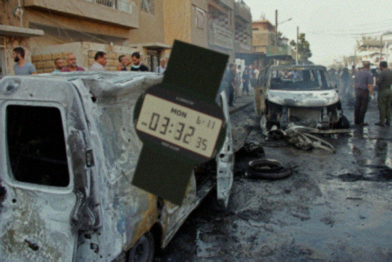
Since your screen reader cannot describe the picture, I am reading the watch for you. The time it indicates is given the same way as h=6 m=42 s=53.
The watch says h=3 m=32 s=35
